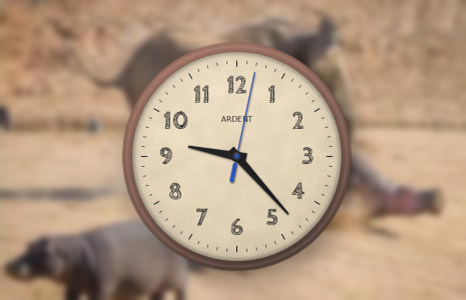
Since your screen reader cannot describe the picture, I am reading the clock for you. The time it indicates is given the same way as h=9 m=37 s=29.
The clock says h=9 m=23 s=2
